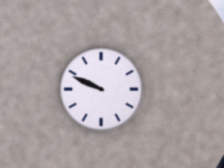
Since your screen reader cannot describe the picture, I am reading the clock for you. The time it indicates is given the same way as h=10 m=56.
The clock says h=9 m=49
